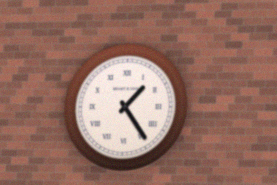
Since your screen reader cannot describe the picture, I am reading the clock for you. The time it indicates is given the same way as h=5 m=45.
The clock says h=1 m=24
